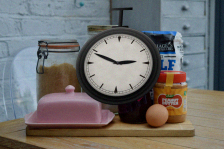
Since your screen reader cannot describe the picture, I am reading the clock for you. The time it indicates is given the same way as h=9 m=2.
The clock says h=2 m=49
